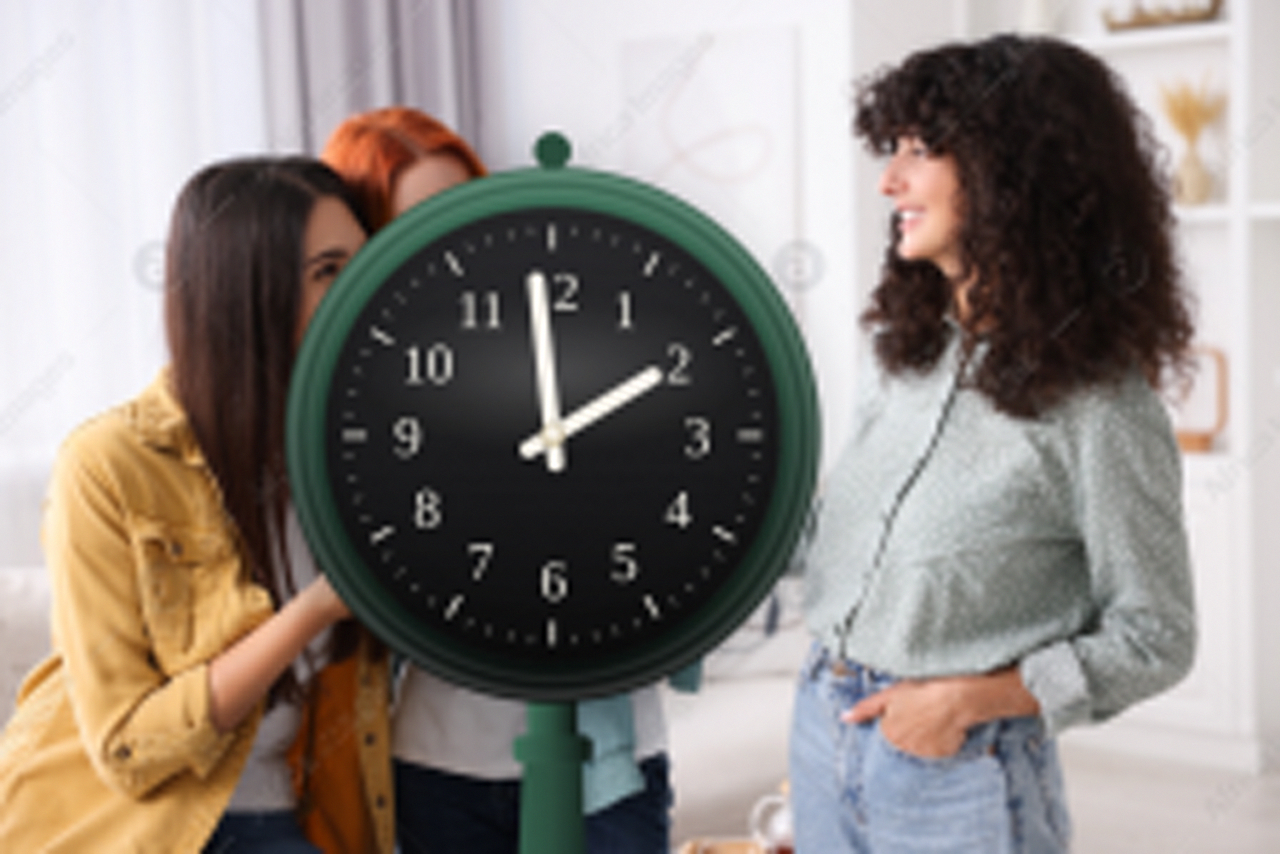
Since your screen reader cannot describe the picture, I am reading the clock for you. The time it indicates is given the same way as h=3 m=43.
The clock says h=1 m=59
